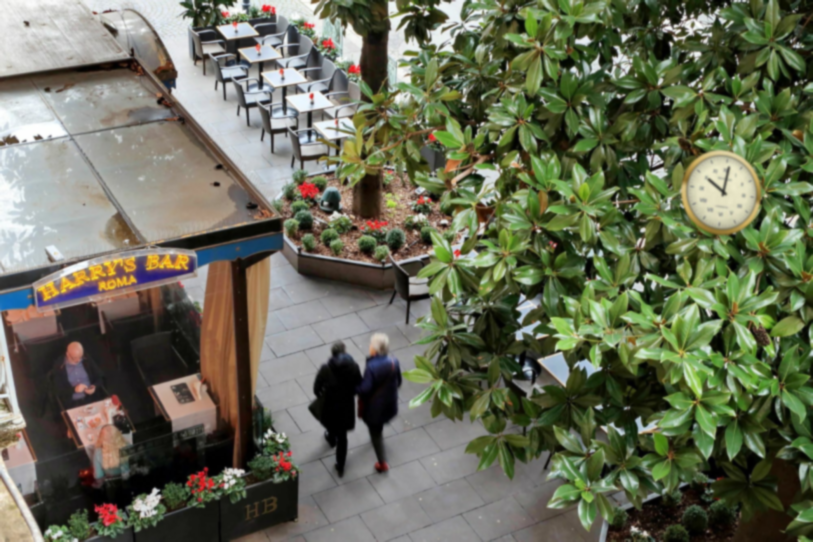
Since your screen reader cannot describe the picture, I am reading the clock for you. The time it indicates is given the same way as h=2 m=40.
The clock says h=10 m=1
